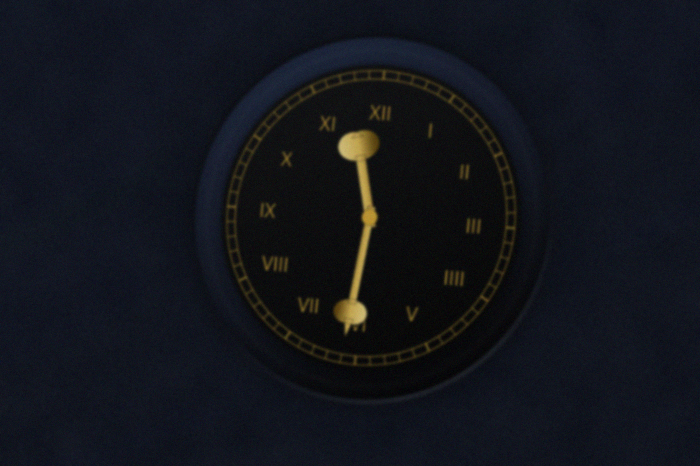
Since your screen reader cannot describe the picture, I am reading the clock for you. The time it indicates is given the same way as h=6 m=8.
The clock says h=11 m=31
